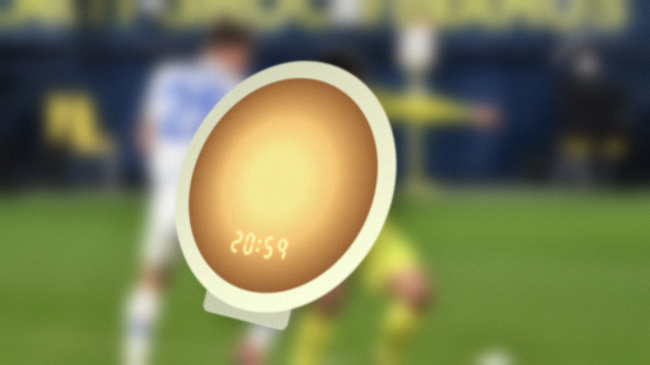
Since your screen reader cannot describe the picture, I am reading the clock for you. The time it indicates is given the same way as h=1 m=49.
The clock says h=20 m=59
